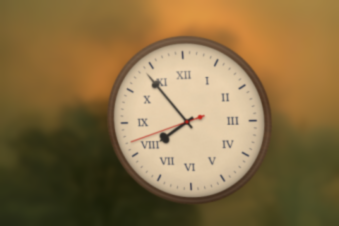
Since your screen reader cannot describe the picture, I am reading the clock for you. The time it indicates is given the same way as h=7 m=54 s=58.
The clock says h=7 m=53 s=42
